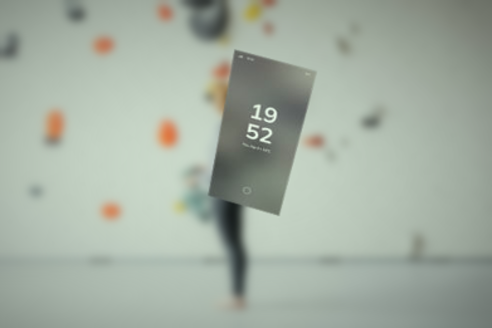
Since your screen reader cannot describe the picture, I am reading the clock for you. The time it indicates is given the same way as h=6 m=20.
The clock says h=19 m=52
